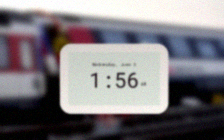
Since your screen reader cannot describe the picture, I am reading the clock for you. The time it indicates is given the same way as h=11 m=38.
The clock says h=1 m=56
